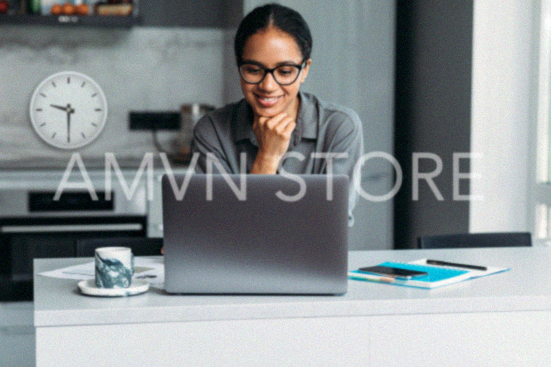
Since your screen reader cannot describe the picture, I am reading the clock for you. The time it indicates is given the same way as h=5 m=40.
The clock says h=9 m=30
